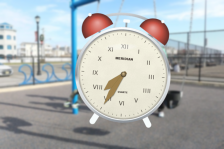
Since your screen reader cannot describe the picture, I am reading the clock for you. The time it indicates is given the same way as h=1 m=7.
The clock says h=7 m=35
